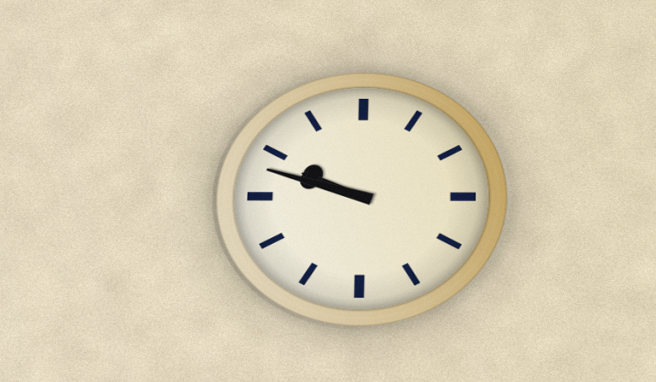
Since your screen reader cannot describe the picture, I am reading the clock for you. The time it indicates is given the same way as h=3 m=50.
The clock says h=9 m=48
